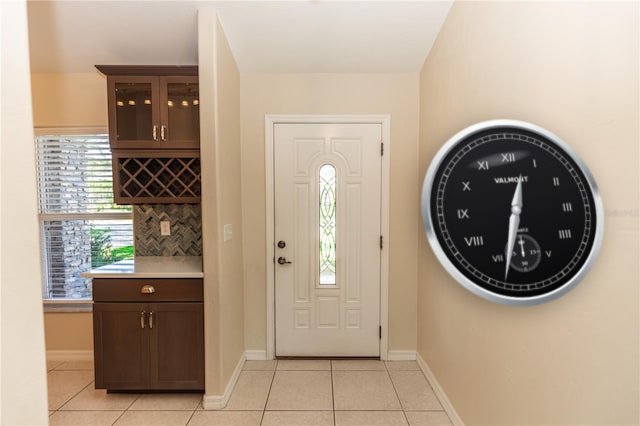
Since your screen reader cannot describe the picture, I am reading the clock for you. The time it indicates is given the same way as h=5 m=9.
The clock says h=12 m=33
